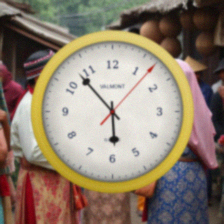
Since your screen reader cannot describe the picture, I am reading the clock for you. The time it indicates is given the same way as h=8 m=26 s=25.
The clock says h=5 m=53 s=7
